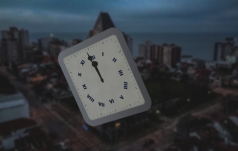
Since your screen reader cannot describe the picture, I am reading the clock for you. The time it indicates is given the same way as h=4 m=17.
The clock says h=11 m=59
